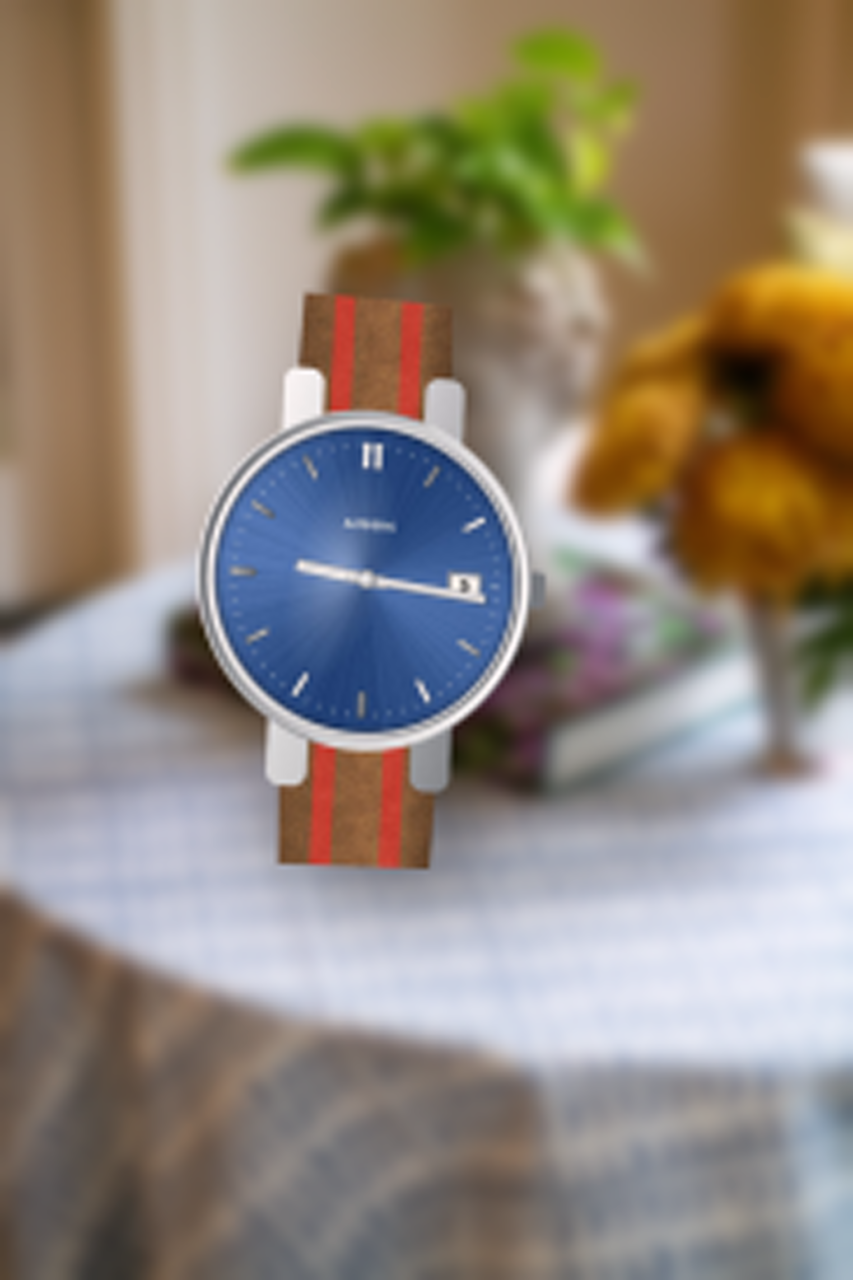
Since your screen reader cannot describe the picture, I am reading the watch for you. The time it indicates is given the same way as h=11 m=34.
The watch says h=9 m=16
